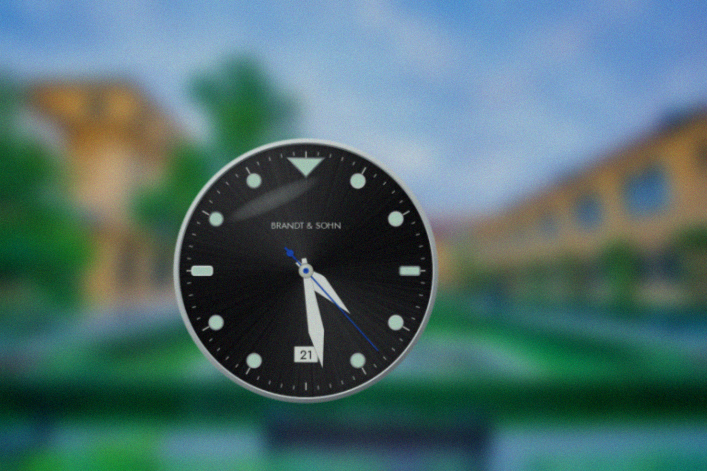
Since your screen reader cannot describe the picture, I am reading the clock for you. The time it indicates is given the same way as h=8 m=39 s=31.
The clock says h=4 m=28 s=23
